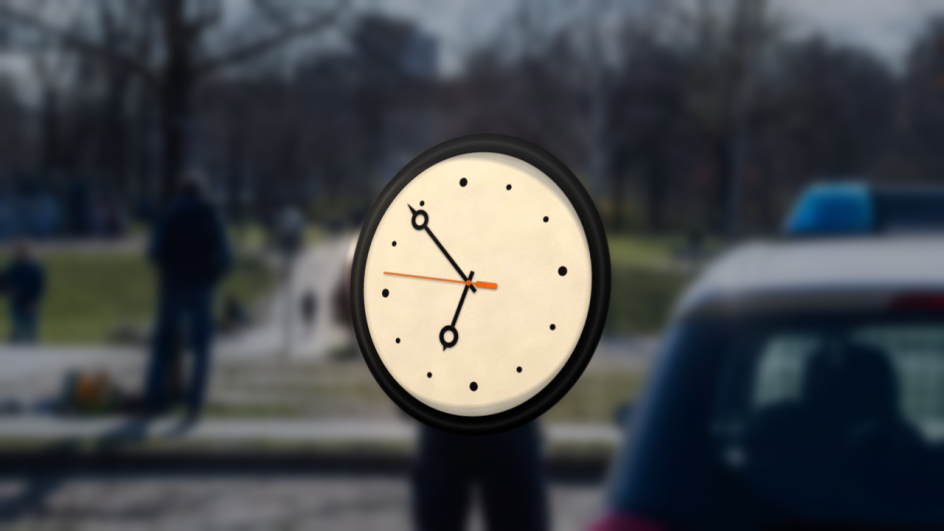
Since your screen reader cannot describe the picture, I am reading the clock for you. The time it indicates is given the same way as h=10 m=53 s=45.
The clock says h=6 m=53 s=47
